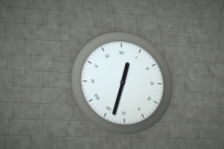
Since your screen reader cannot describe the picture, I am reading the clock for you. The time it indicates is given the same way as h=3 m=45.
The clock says h=12 m=33
